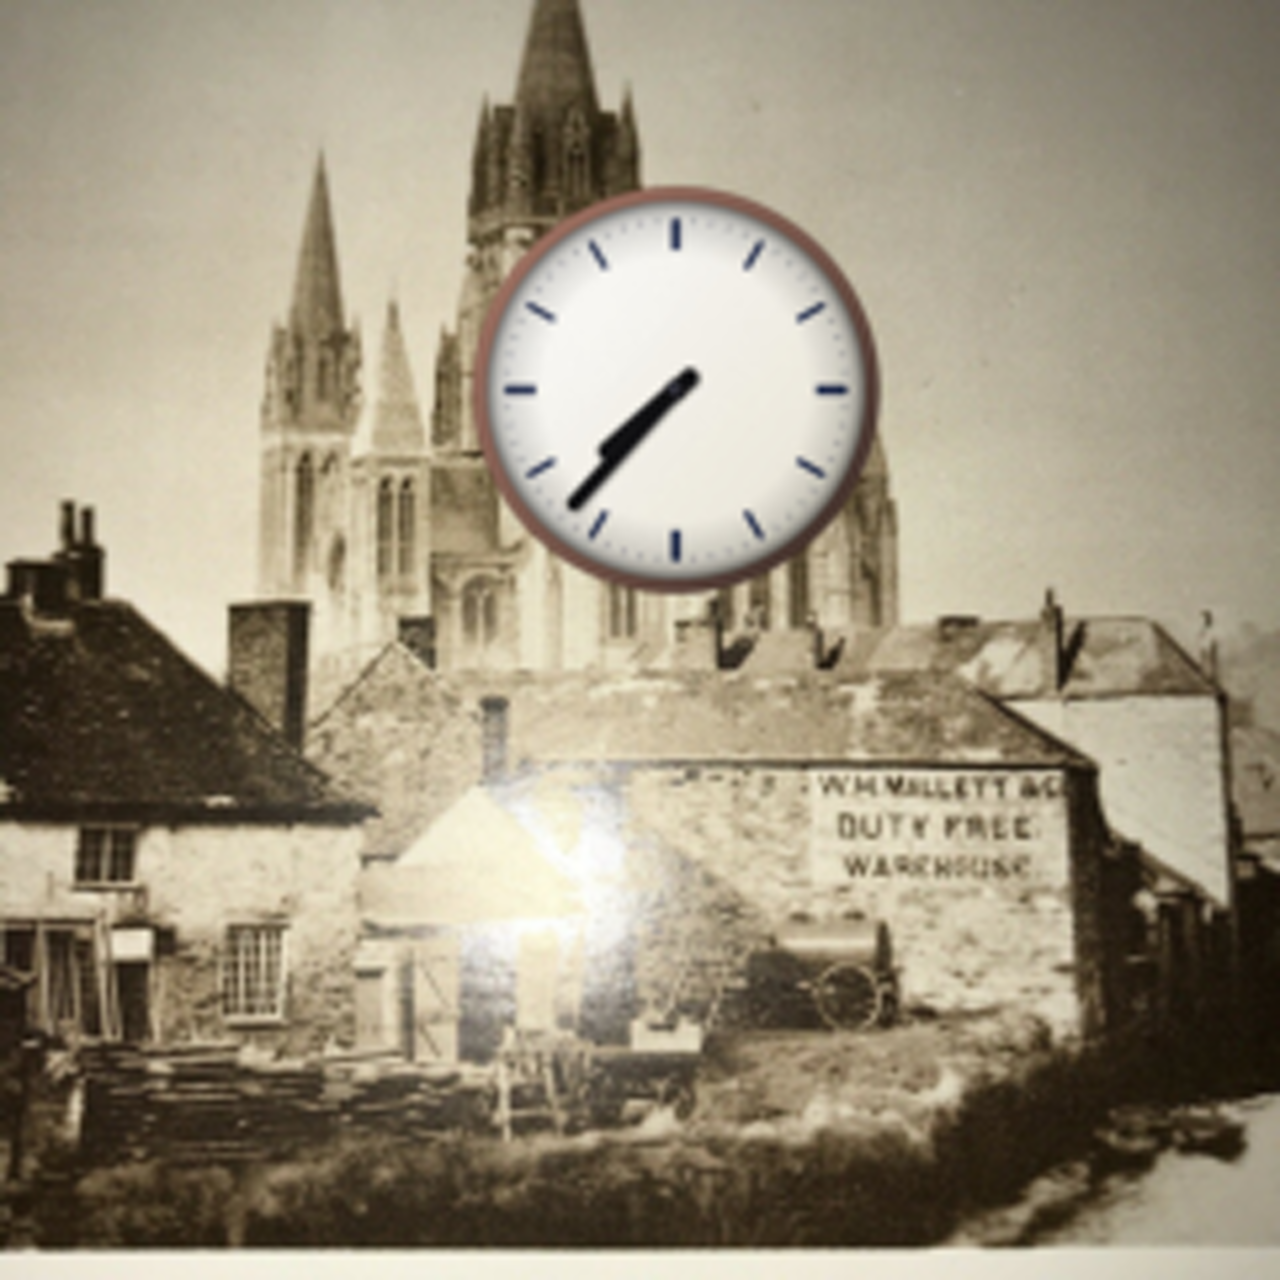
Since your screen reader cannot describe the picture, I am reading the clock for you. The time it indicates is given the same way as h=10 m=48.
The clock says h=7 m=37
